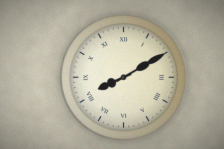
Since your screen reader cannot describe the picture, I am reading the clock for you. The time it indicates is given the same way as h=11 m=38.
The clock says h=8 m=10
